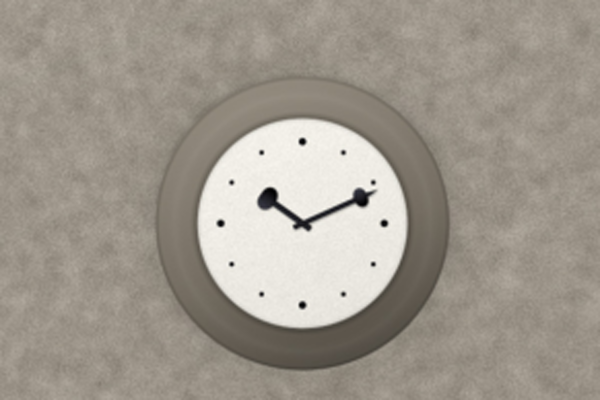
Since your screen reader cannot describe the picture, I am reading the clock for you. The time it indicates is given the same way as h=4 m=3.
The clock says h=10 m=11
